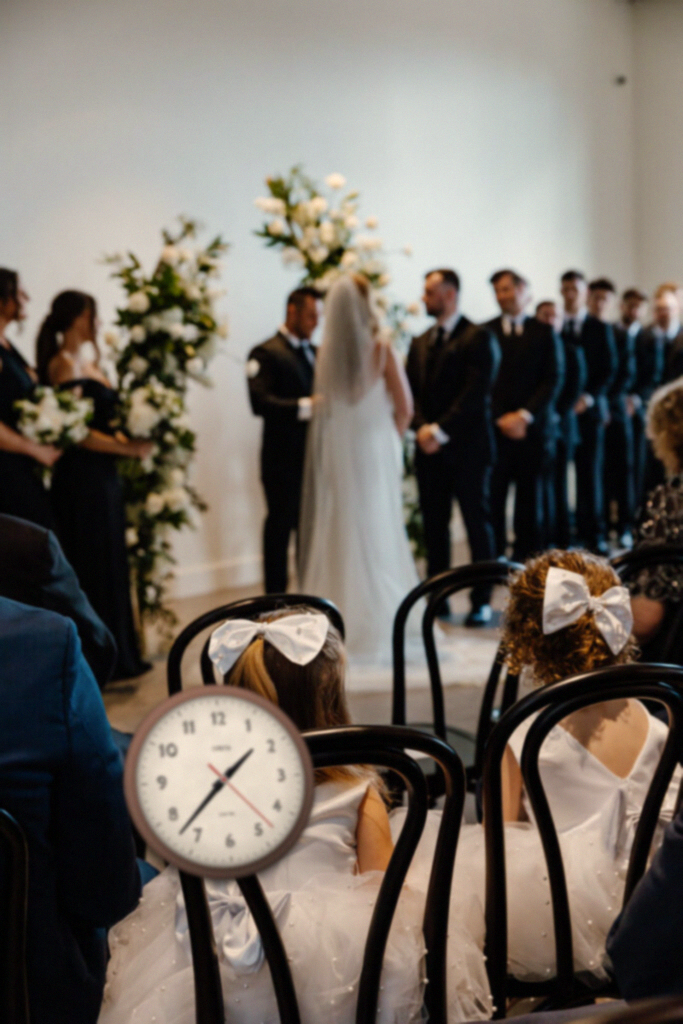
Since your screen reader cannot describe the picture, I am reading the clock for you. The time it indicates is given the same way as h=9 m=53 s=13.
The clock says h=1 m=37 s=23
